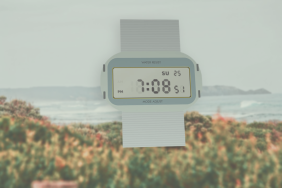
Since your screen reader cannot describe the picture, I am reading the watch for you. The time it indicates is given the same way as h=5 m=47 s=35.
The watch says h=7 m=8 s=51
